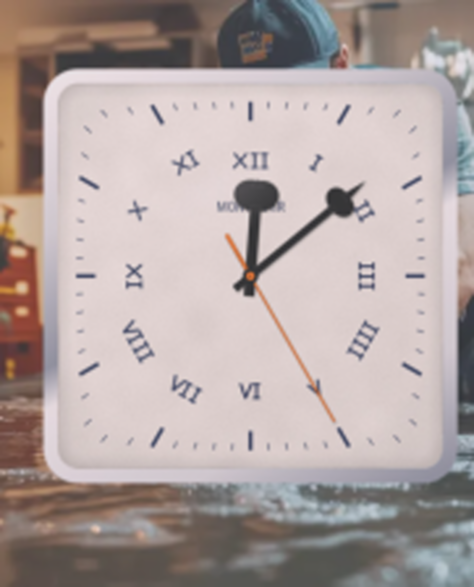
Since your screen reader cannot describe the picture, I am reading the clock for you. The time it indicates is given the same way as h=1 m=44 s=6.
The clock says h=12 m=8 s=25
